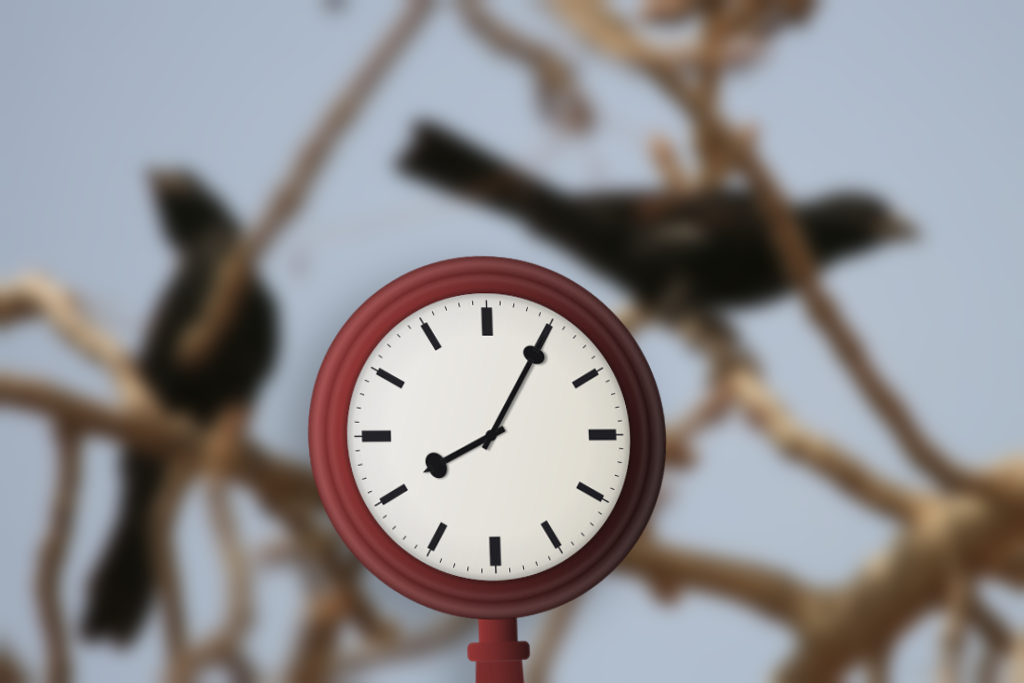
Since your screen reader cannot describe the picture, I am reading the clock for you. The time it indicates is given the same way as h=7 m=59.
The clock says h=8 m=5
